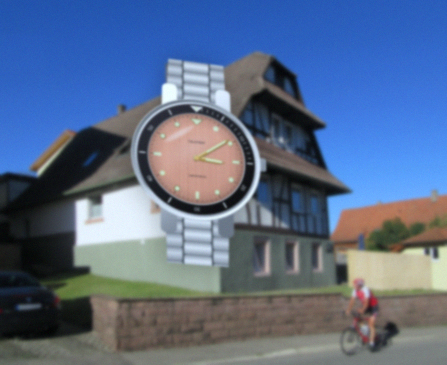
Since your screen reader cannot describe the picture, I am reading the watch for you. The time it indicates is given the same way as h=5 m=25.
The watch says h=3 m=9
